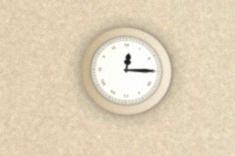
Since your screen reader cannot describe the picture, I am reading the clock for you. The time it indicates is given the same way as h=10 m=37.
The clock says h=12 m=15
